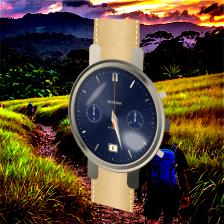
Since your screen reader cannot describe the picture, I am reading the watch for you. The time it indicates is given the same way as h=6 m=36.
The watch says h=5 m=27
